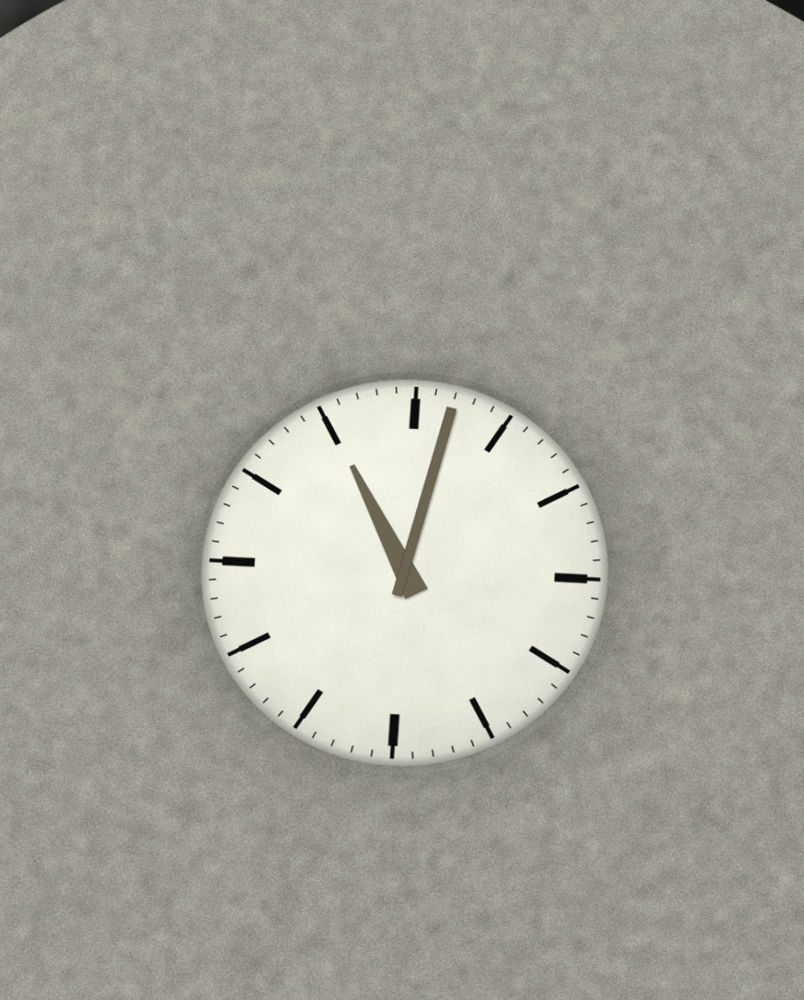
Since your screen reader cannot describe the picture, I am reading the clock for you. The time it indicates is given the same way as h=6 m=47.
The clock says h=11 m=2
